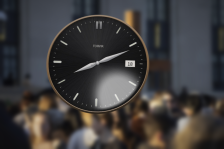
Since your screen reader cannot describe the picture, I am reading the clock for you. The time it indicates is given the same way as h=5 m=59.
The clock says h=8 m=11
